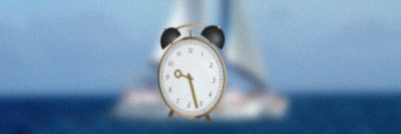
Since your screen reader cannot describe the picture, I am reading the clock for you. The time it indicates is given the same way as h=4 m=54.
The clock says h=9 m=27
